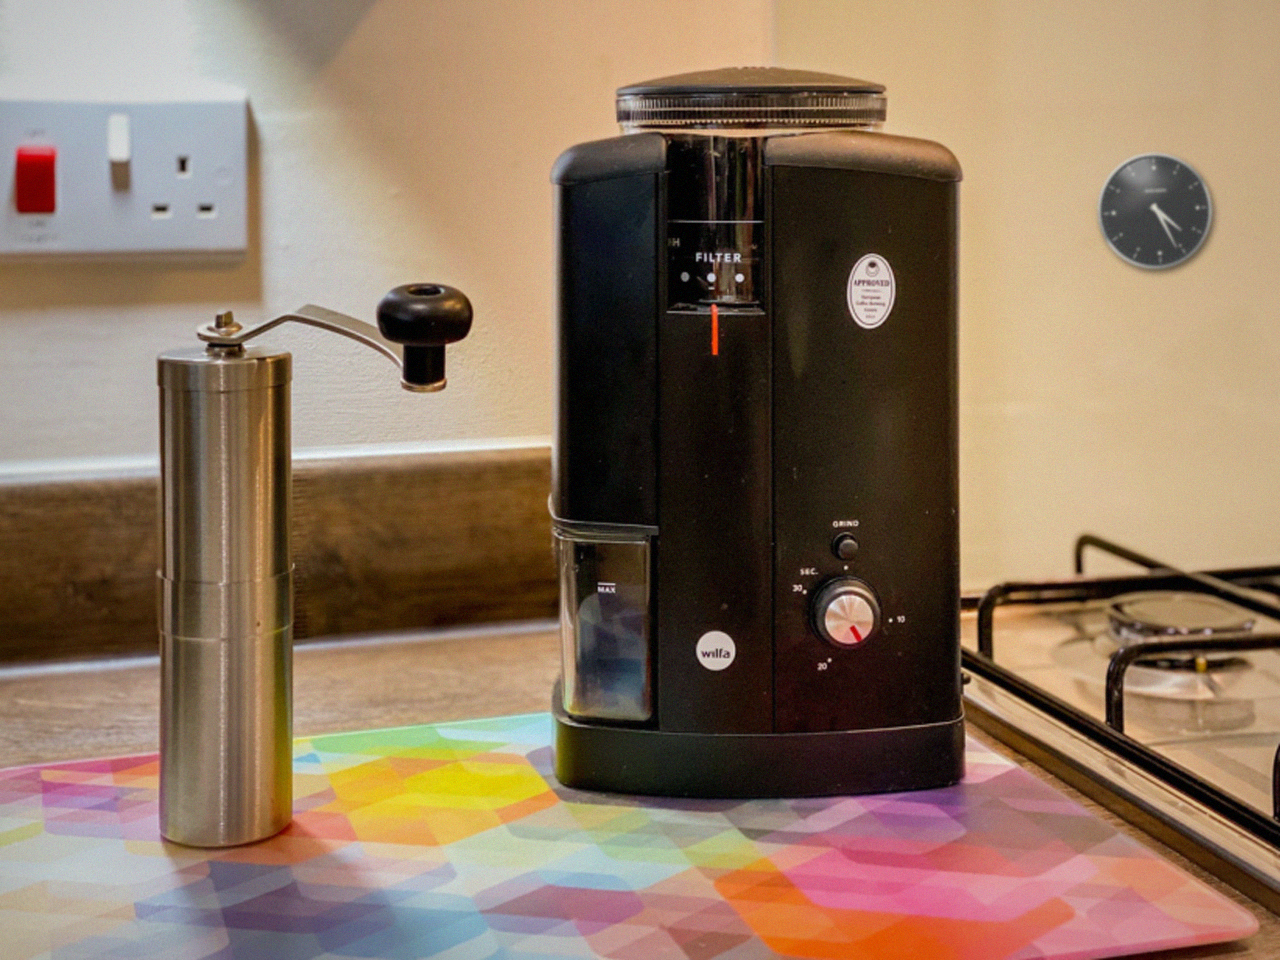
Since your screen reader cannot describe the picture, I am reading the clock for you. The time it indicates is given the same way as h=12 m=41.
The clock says h=4 m=26
